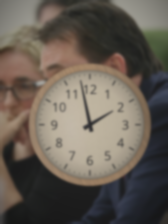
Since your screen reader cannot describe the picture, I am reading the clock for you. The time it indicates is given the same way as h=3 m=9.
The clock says h=1 m=58
